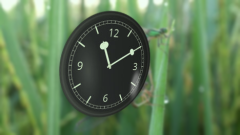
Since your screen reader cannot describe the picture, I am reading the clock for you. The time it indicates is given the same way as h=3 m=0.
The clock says h=11 m=10
